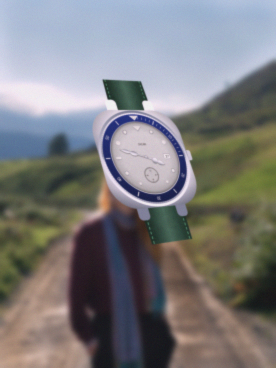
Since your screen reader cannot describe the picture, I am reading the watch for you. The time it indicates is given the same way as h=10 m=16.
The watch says h=3 m=48
